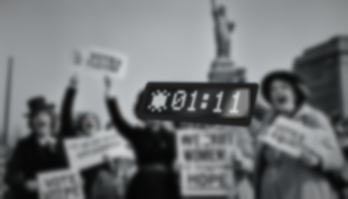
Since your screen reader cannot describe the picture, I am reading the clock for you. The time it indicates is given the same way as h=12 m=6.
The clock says h=1 m=11
